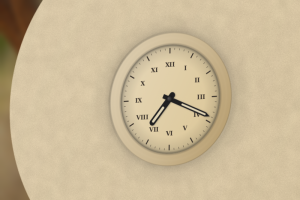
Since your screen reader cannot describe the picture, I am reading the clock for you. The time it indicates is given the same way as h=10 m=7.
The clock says h=7 m=19
